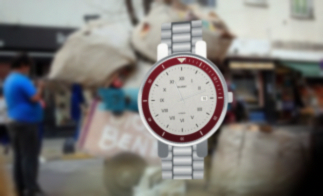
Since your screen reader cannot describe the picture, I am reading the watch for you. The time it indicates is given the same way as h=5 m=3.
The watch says h=11 m=12
